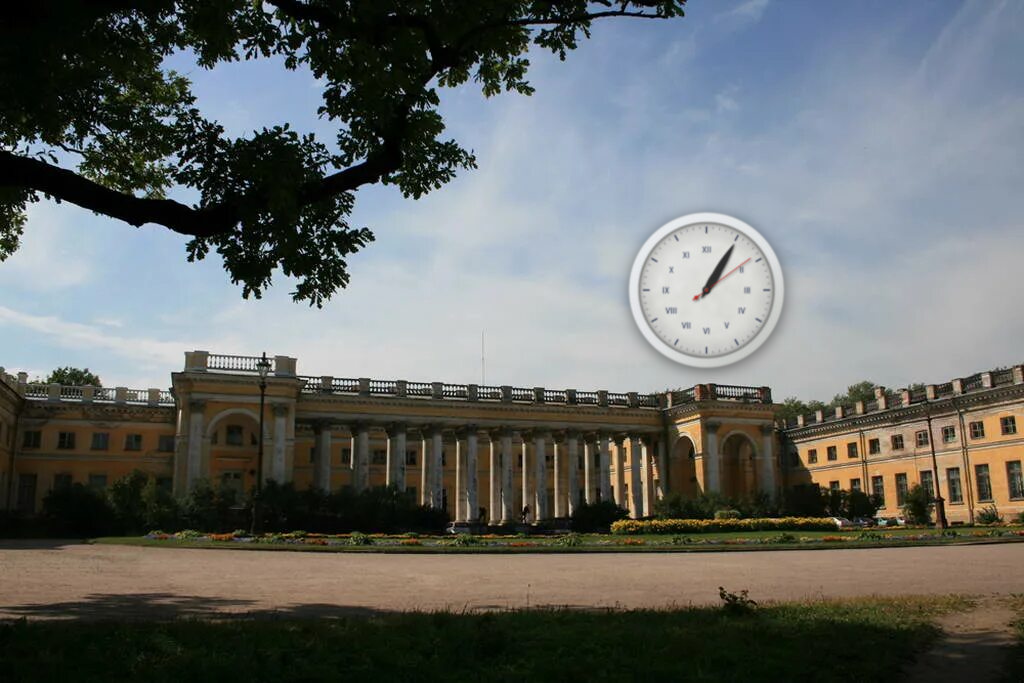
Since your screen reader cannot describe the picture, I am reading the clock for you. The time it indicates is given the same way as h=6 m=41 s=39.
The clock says h=1 m=5 s=9
